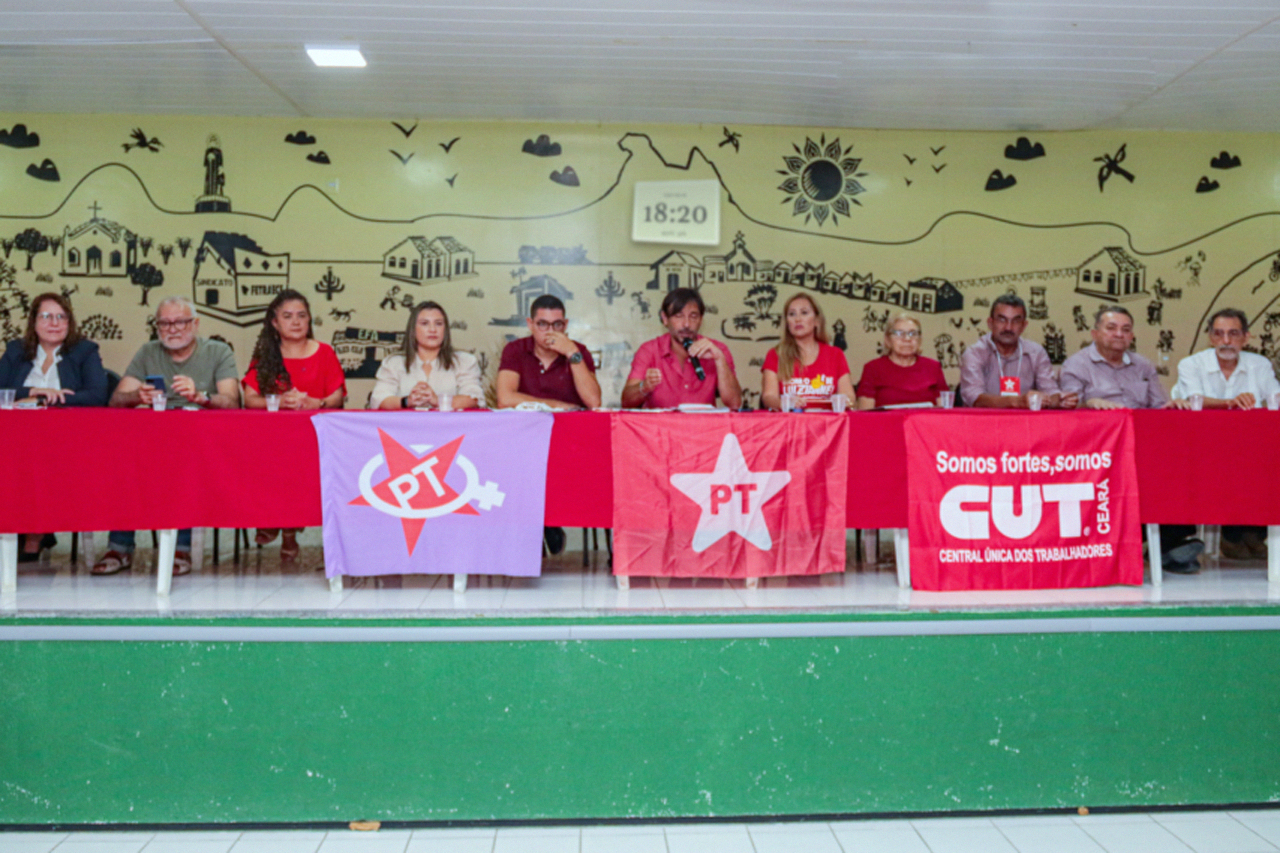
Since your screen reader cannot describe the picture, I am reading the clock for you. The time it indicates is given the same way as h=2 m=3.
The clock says h=18 m=20
